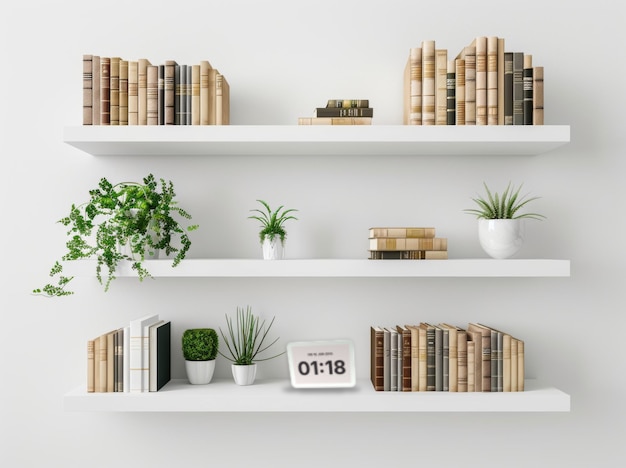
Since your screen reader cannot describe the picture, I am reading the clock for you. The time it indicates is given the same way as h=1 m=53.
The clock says h=1 m=18
